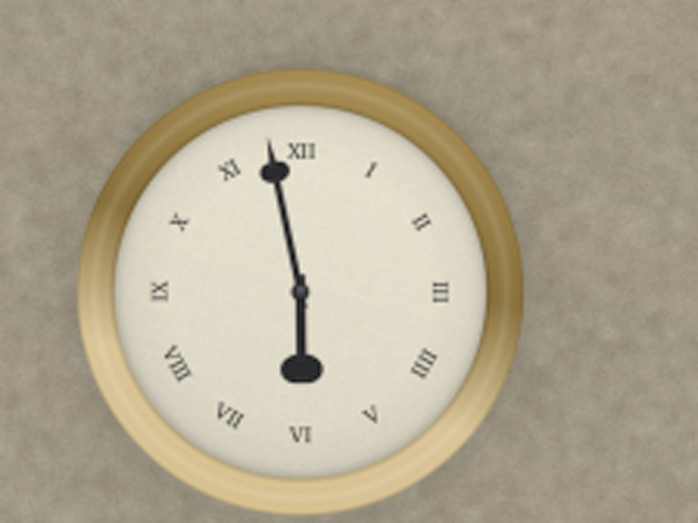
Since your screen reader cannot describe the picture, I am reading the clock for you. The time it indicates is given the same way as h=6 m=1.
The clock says h=5 m=58
